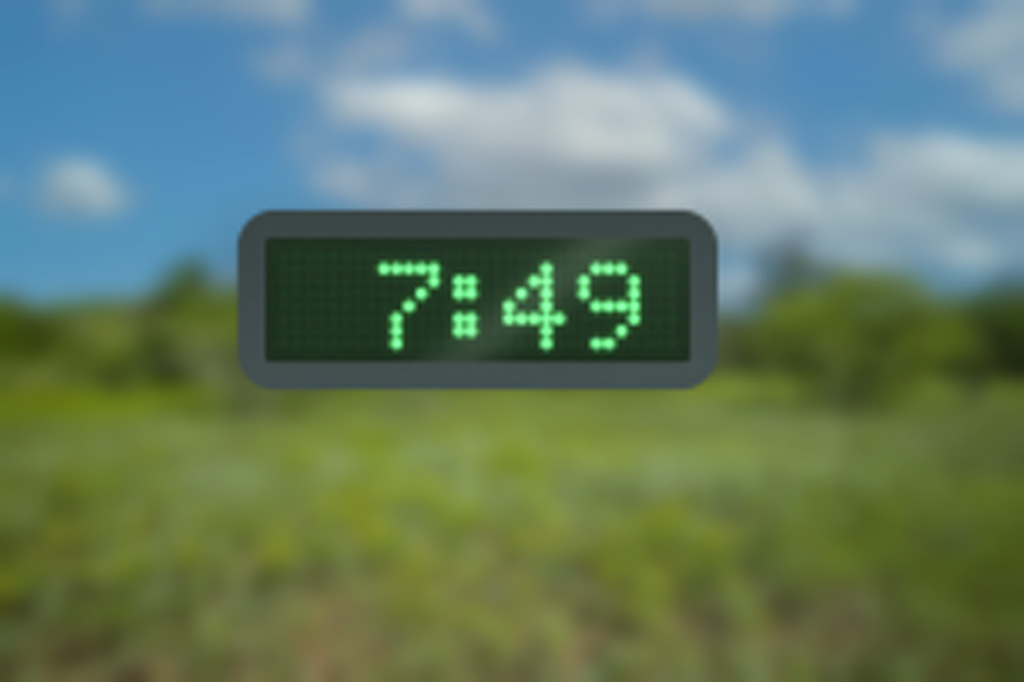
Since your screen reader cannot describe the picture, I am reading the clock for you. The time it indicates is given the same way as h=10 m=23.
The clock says h=7 m=49
